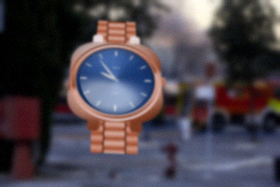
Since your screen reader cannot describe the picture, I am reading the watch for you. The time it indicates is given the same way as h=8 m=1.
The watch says h=9 m=54
